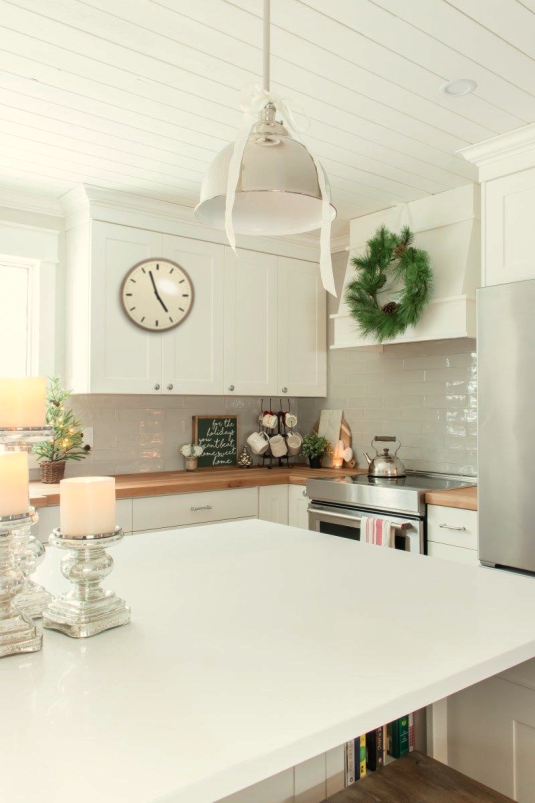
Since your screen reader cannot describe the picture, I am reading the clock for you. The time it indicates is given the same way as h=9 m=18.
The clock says h=4 m=57
